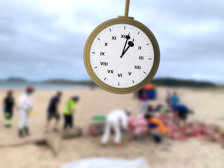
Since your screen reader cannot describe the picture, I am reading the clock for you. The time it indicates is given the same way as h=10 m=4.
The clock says h=1 m=2
